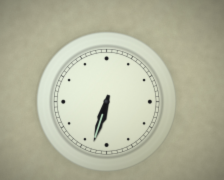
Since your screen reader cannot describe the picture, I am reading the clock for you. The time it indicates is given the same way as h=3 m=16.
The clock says h=6 m=33
